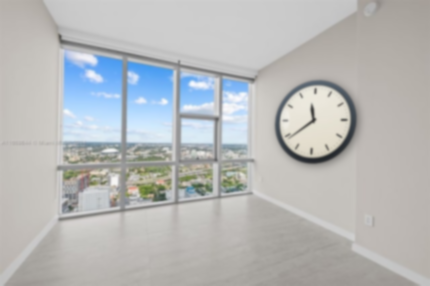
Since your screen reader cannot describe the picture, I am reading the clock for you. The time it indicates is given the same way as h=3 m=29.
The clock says h=11 m=39
